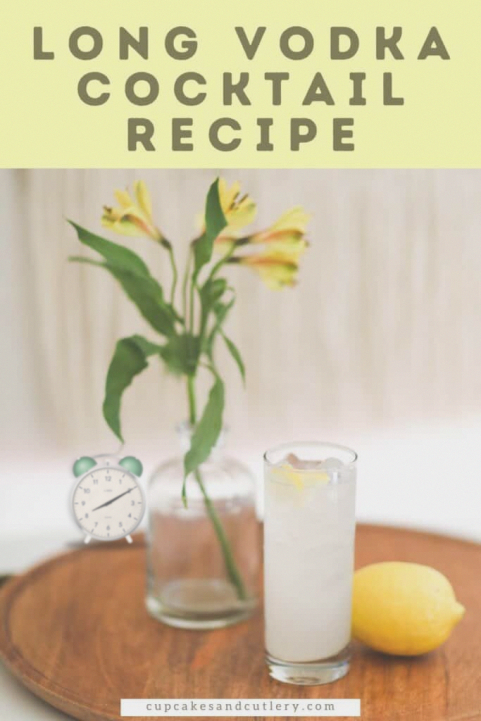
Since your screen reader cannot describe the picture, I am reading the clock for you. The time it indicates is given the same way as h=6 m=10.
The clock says h=8 m=10
